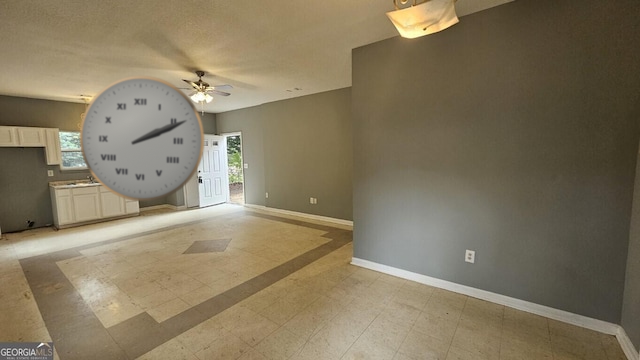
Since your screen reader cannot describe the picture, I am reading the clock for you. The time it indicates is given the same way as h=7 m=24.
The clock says h=2 m=11
